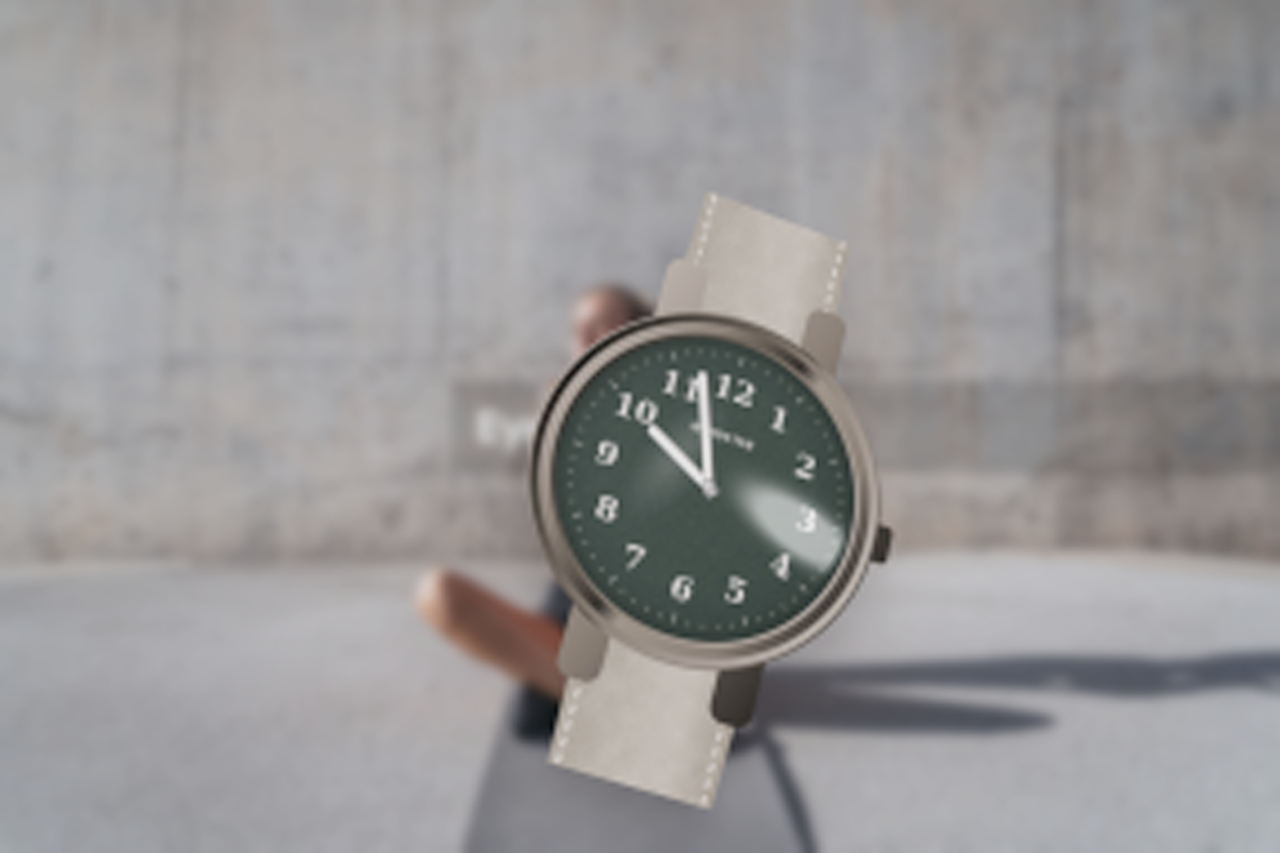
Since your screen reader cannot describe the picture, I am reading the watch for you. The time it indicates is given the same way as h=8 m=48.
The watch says h=9 m=57
